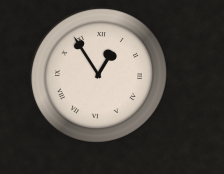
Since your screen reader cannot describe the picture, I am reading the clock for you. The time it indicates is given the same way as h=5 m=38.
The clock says h=12 m=54
